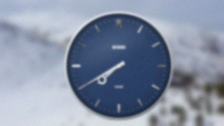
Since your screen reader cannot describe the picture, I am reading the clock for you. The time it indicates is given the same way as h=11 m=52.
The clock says h=7 m=40
